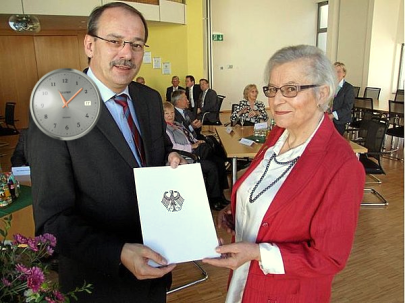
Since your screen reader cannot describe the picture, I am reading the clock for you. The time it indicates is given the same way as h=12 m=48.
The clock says h=11 m=8
